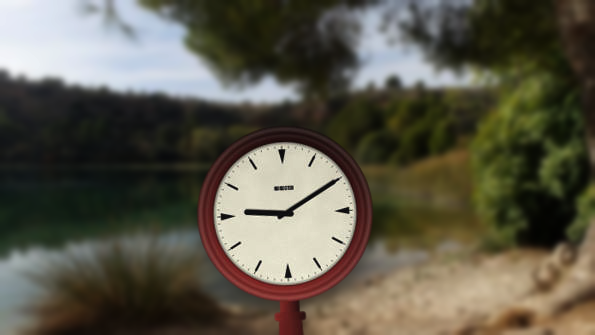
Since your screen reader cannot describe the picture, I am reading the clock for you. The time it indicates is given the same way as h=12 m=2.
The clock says h=9 m=10
